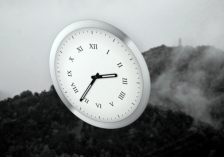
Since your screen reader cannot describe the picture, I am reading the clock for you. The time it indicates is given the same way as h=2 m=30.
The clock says h=2 m=36
